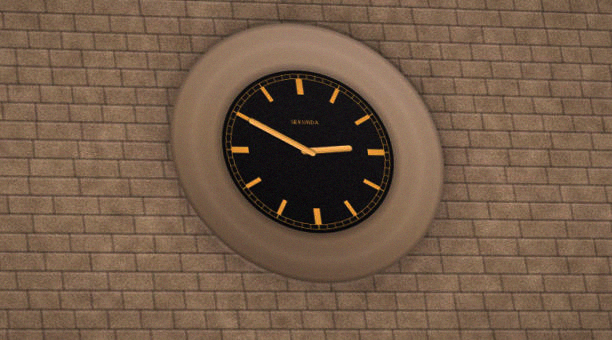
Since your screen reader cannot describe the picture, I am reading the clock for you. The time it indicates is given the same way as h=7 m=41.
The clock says h=2 m=50
